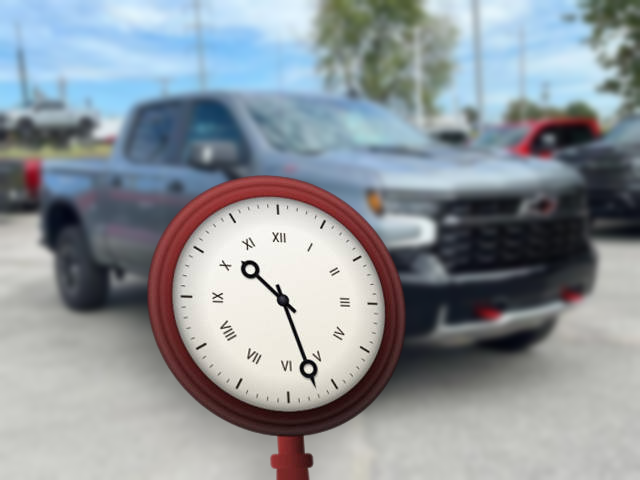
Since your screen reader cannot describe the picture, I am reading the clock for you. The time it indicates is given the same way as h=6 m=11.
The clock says h=10 m=27
